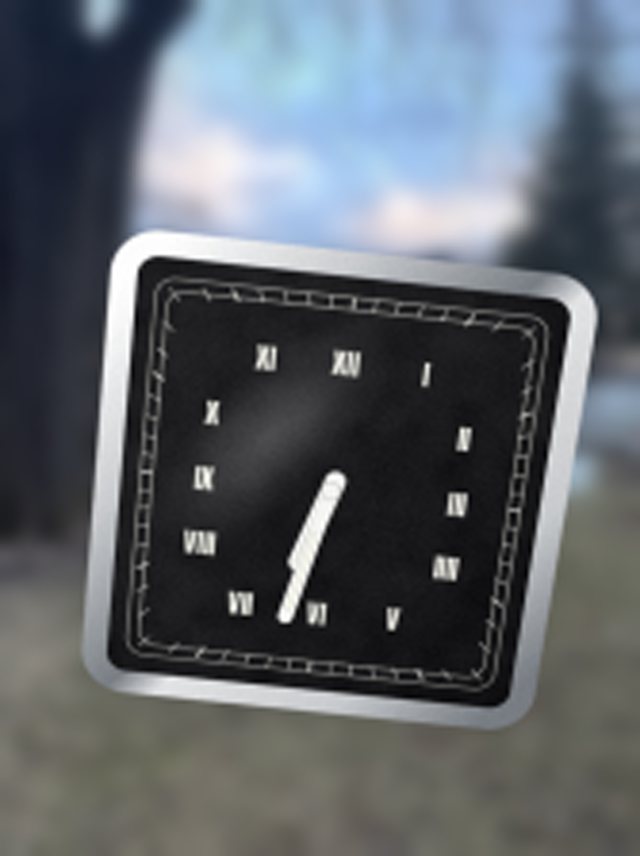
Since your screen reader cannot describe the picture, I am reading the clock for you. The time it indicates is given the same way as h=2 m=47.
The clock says h=6 m=32
